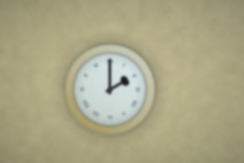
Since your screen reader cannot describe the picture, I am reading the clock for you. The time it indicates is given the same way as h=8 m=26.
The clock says h=2 m=0
